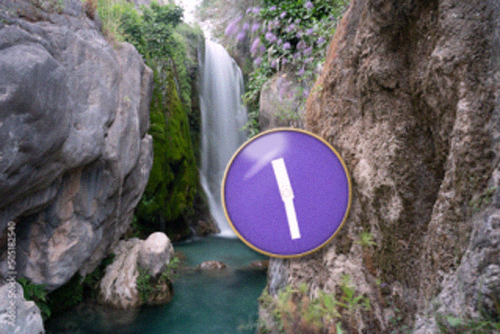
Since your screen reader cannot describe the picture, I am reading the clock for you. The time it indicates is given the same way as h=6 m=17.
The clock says h=11 m=28
